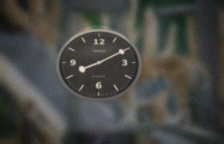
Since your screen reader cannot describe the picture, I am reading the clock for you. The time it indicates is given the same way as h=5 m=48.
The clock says h=8 m=10
